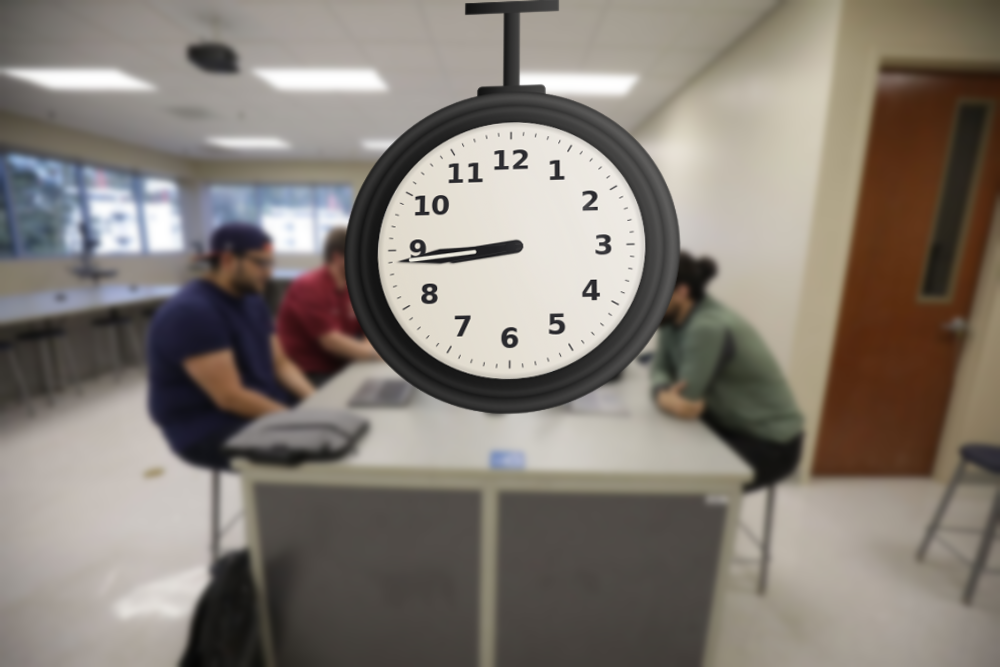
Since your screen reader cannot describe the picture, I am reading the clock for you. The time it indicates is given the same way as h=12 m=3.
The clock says h=8 m=44
